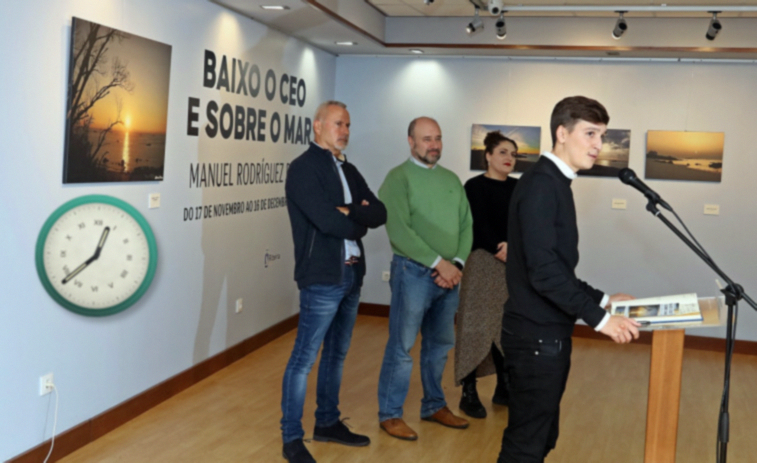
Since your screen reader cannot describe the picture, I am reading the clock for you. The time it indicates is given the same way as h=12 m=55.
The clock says h=12 m=38
